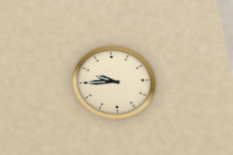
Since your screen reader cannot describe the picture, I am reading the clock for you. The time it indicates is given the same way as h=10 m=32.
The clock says h=9 m=45
